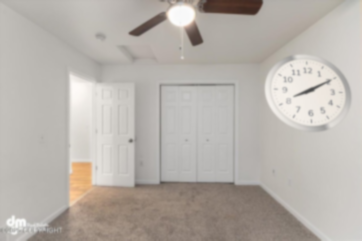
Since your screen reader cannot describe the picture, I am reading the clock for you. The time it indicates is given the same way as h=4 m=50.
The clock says h=8 m=10
